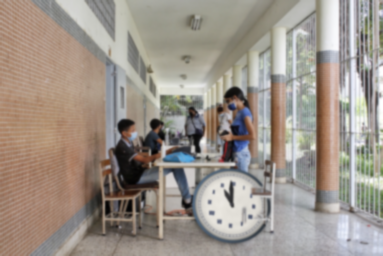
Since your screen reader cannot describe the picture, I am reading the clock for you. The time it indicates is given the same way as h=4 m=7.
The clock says h=10 m=59
